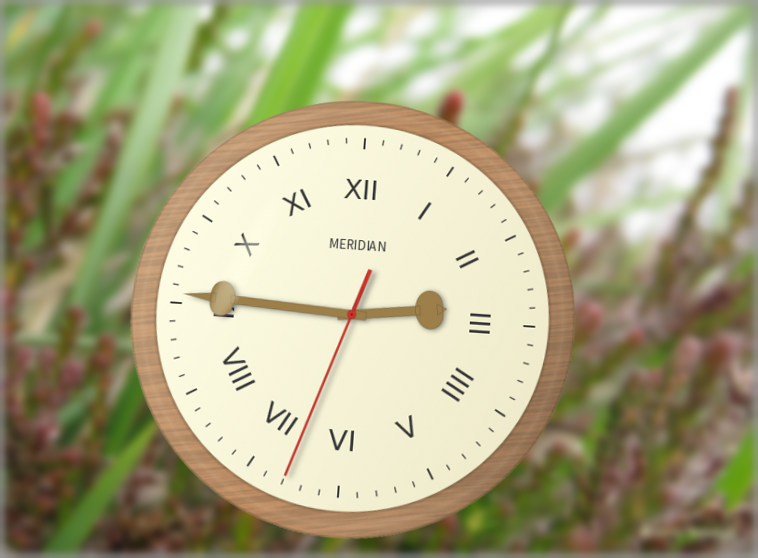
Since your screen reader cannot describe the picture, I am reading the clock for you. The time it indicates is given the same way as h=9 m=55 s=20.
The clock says h=2 m=45 s=33
